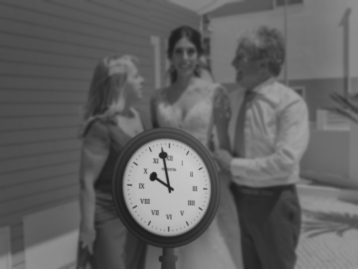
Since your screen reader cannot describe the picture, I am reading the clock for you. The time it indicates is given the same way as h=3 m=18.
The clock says h=9 m=58
